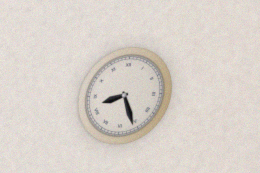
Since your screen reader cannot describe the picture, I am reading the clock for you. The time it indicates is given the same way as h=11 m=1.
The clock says h=8 m=26
